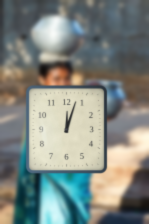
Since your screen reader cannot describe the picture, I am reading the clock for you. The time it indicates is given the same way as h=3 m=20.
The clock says h=12 m=3
